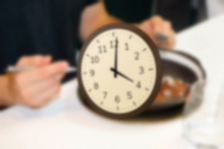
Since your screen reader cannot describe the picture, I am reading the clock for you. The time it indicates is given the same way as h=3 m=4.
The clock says h=4 m=1
